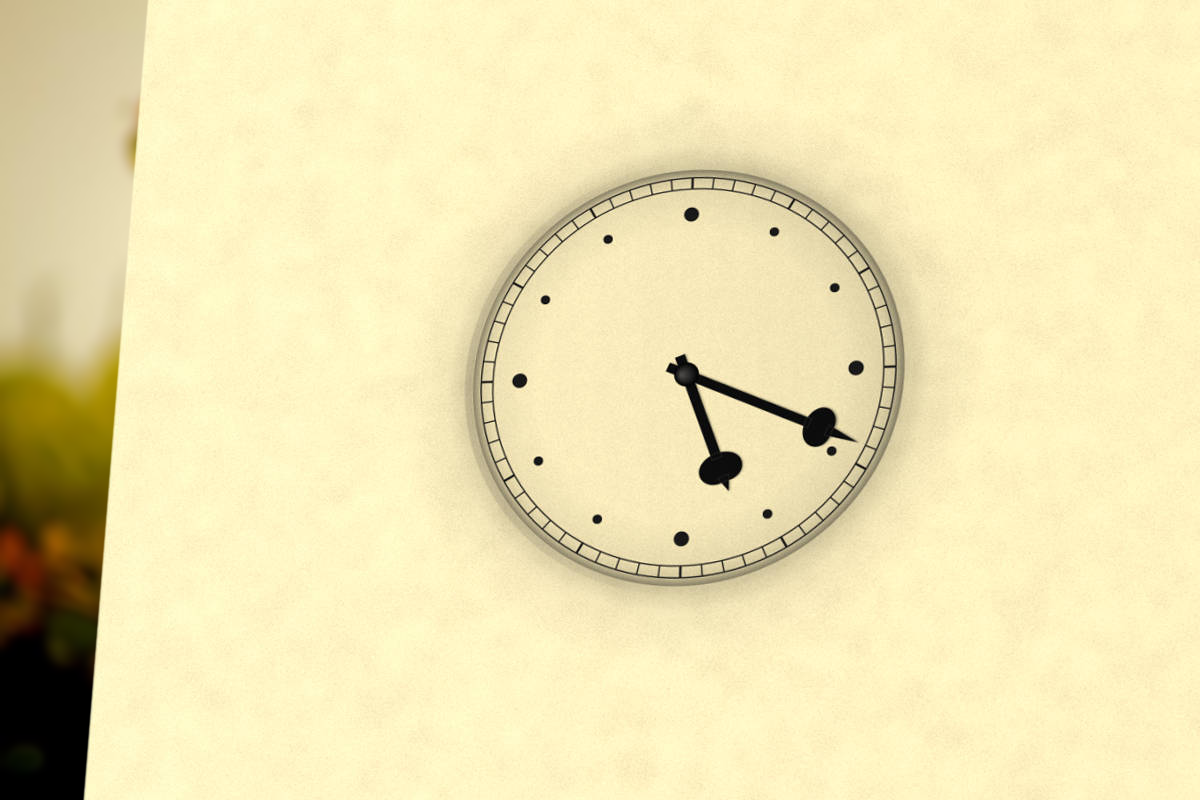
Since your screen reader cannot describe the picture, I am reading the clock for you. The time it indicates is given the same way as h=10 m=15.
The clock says h=5 m=19
